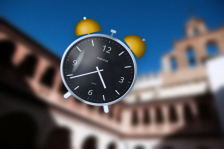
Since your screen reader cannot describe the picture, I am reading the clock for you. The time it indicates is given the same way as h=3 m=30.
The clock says h=4 m=39
